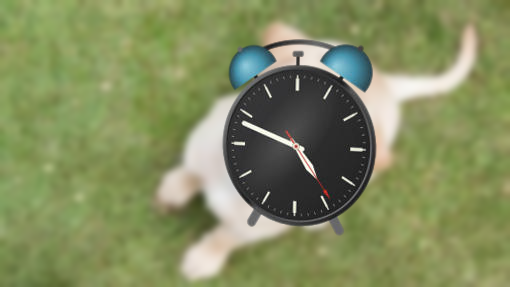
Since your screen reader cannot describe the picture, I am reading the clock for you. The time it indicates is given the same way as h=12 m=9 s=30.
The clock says h=4 m=48 s=24
